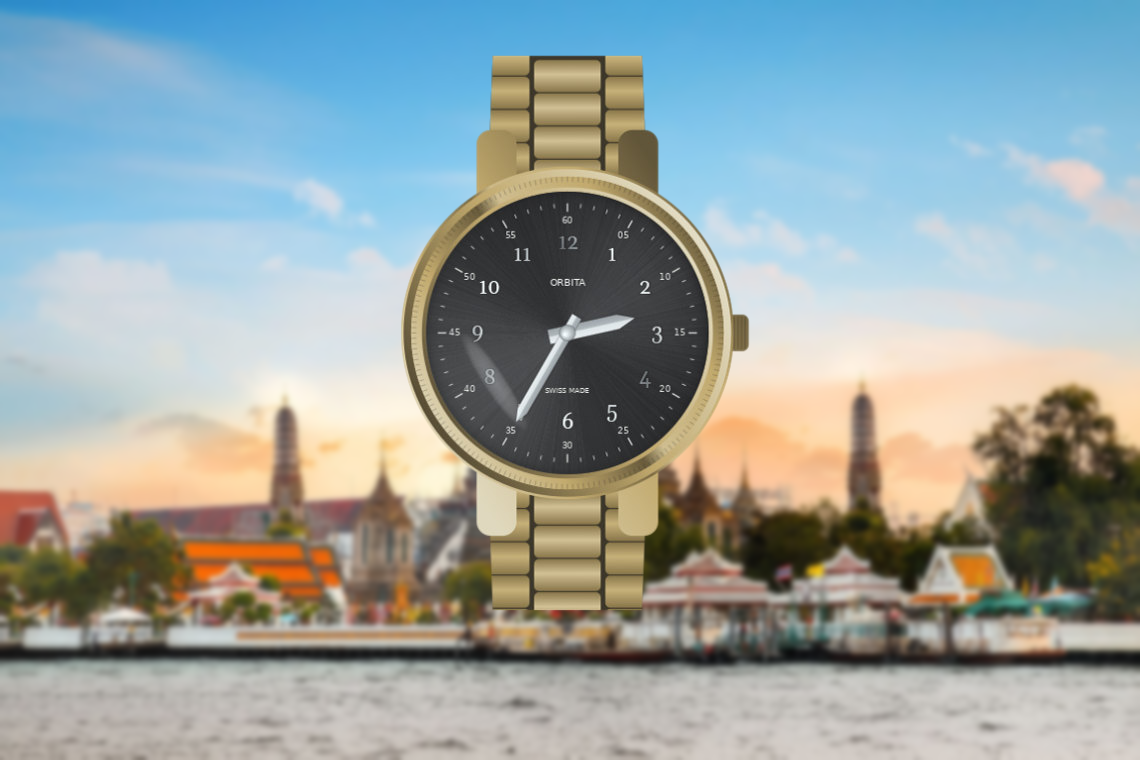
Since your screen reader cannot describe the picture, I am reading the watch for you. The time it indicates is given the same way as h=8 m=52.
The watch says h=2 m=35
